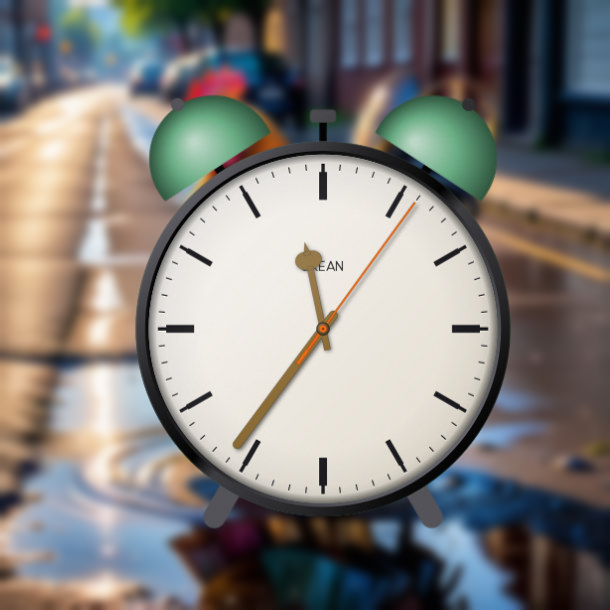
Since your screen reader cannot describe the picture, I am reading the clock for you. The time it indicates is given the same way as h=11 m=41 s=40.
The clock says h=11 m=36 s=6
